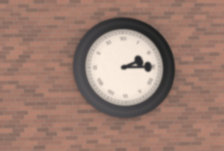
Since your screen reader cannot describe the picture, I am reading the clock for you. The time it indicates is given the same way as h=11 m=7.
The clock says h=2 m=15
